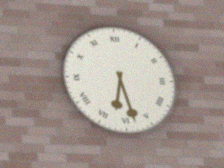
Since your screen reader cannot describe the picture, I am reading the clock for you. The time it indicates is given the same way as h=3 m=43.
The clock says h=6 m=28
